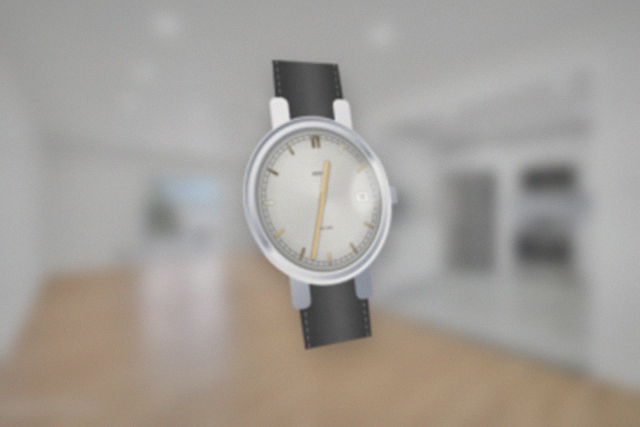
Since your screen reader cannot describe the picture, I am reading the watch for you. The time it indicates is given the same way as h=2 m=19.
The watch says h=12 m=33
